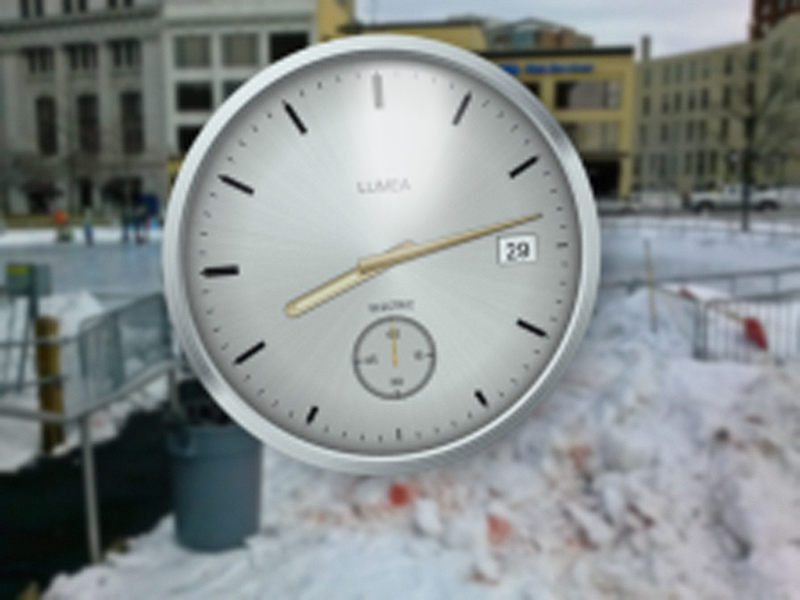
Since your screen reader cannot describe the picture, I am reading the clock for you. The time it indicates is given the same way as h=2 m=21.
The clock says h=8 m=13
